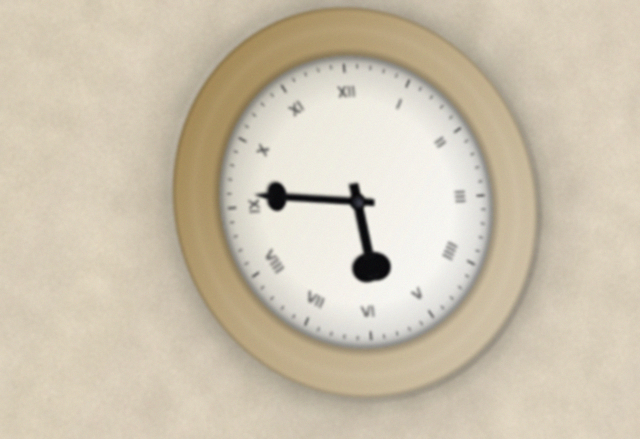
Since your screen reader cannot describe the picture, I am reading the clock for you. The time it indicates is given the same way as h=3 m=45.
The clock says h=5 m=46
